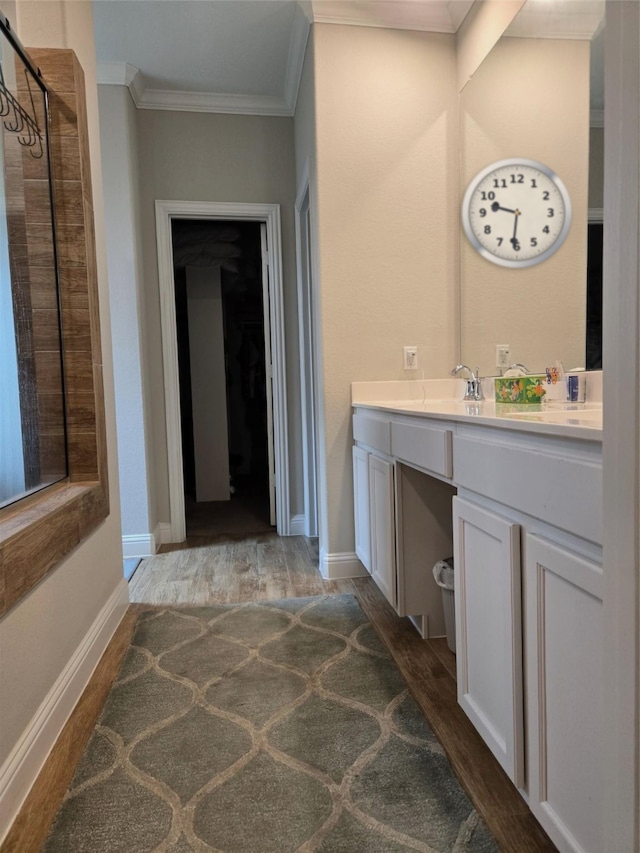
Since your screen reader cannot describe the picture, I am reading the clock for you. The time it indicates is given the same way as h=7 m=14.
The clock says h=9 m=31
